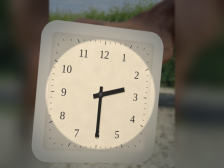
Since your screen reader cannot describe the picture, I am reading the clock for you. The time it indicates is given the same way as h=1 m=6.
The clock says h=2 m=30
